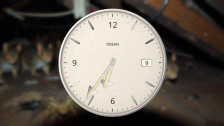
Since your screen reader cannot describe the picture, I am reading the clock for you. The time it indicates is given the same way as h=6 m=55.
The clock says h=6 m=36
